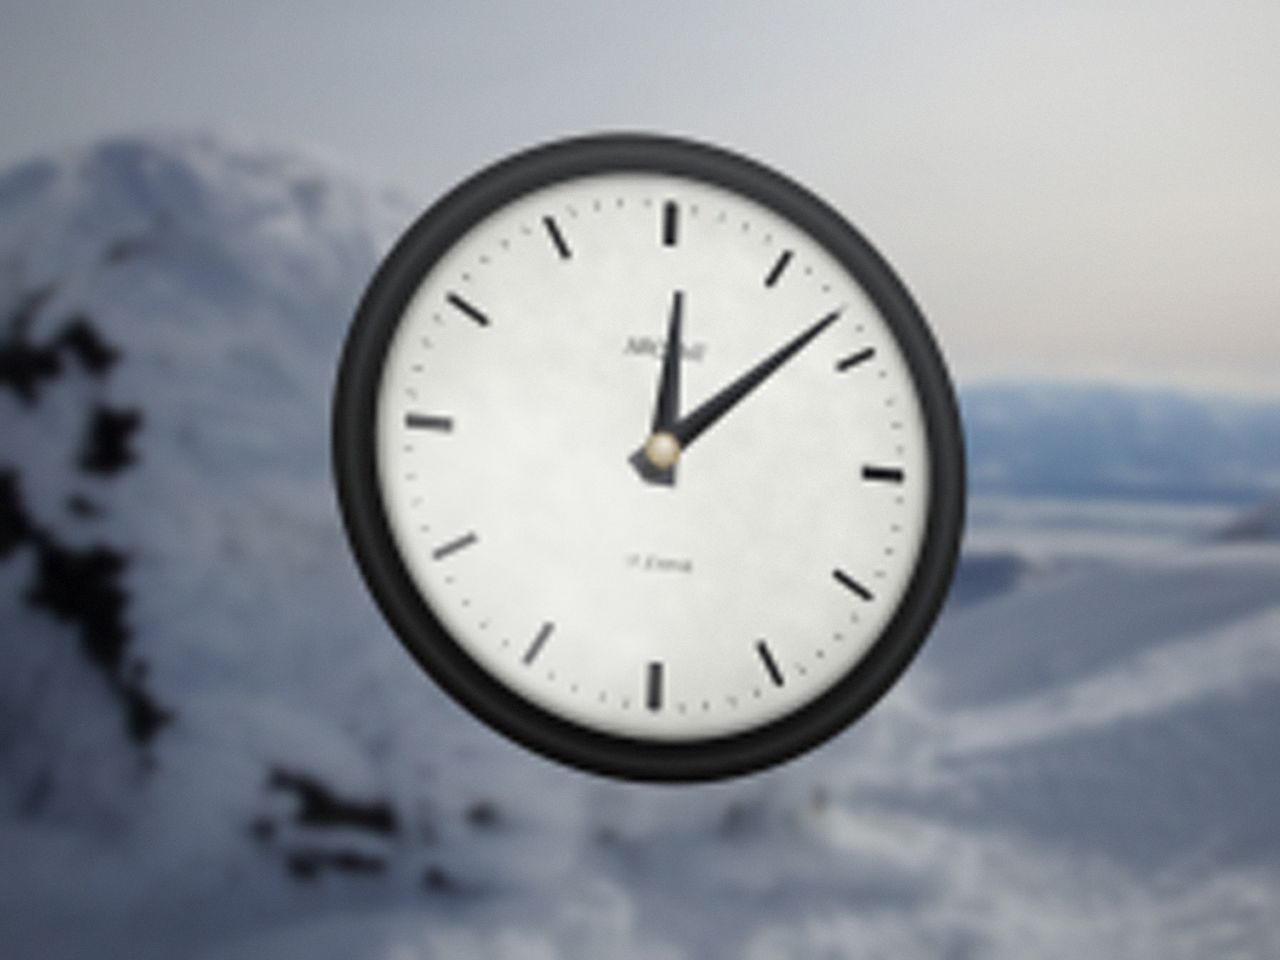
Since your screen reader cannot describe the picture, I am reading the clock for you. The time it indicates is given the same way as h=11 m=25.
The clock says h=12 m=8
